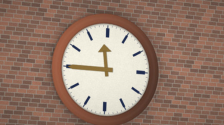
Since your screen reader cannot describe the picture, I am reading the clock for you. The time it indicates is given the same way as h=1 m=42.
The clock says h=11 m=45
